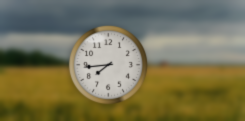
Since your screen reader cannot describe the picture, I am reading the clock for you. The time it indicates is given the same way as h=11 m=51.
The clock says h=7 m=44
